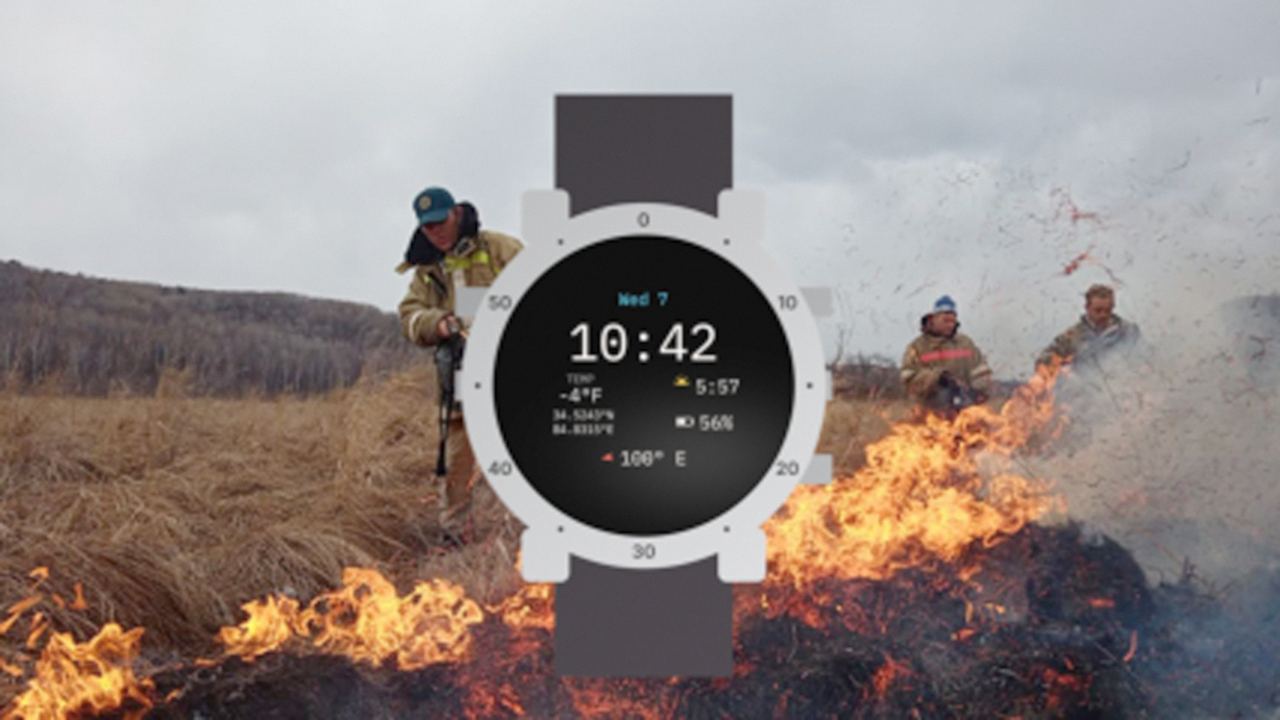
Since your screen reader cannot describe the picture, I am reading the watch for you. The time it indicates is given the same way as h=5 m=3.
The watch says h=10 m=42
